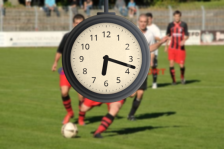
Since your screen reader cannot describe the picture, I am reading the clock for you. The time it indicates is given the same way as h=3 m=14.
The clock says h=6 m=18
